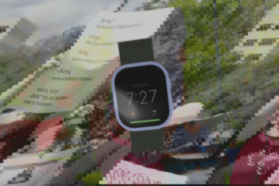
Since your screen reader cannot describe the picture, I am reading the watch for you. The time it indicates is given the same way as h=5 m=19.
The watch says h=7 m=27
